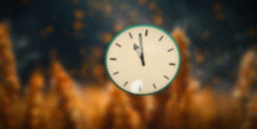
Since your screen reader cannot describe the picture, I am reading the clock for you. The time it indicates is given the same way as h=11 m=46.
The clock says h=10 m=58
